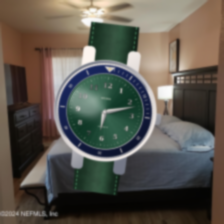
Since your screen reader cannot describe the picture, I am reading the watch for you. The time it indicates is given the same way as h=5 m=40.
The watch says h=6 m=12
